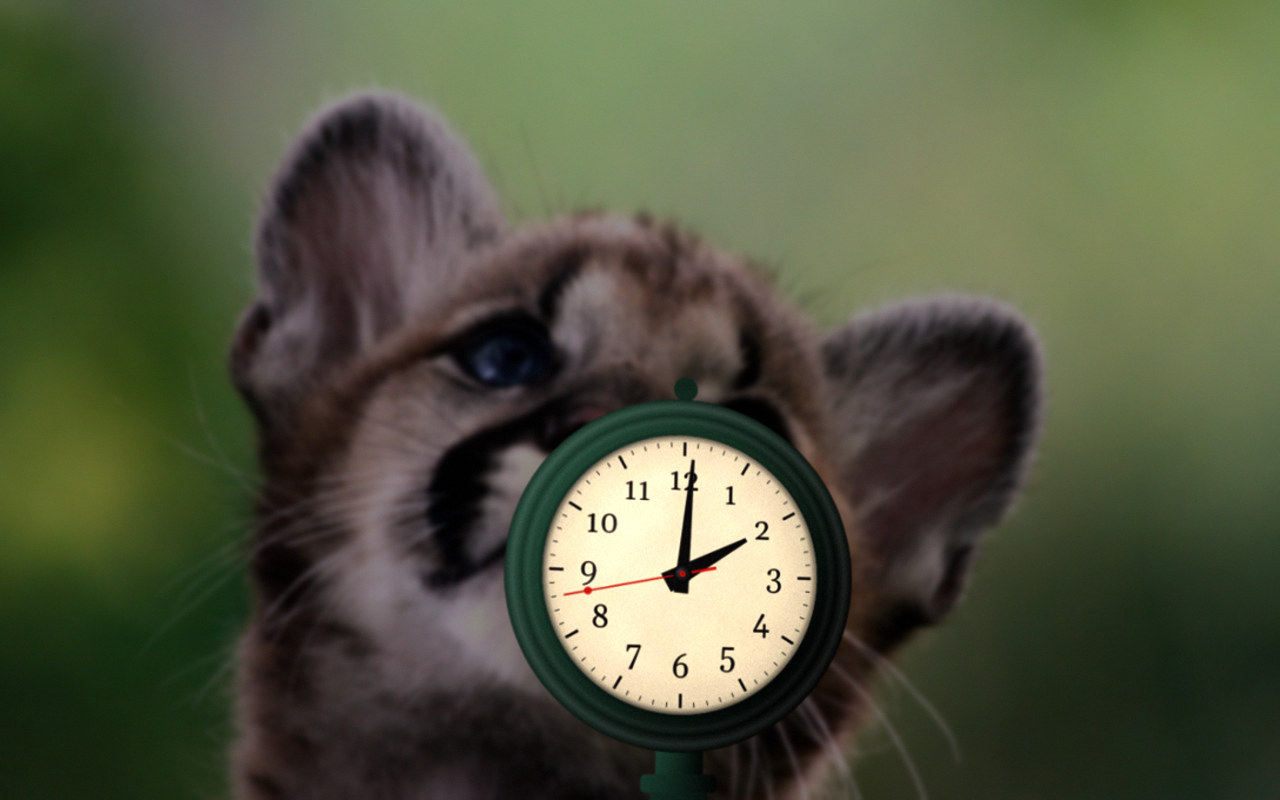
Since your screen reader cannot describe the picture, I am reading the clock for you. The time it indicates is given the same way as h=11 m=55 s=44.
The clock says h=2 m=0 s=43
